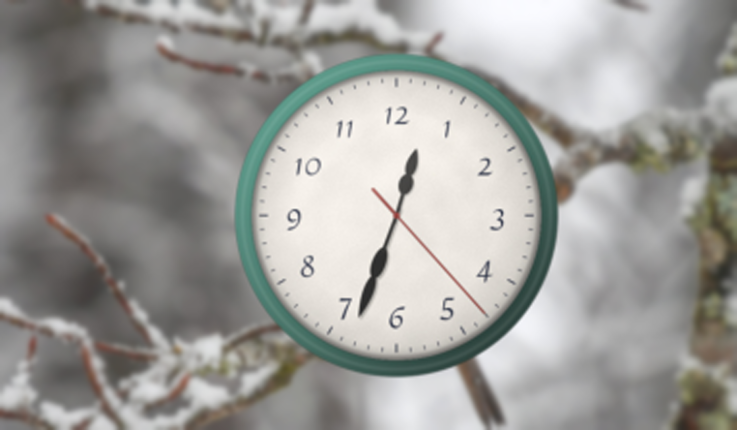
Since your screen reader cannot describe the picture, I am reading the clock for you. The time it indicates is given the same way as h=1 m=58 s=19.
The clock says h=12 m=33 s=23
